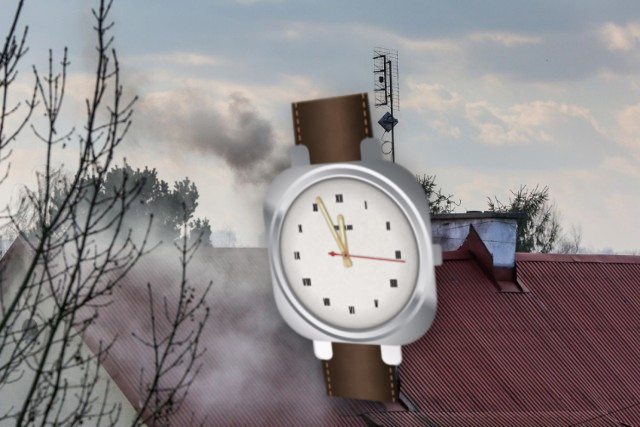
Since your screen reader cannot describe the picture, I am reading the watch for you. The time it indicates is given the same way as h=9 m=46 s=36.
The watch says h=11 m=56 s=16
